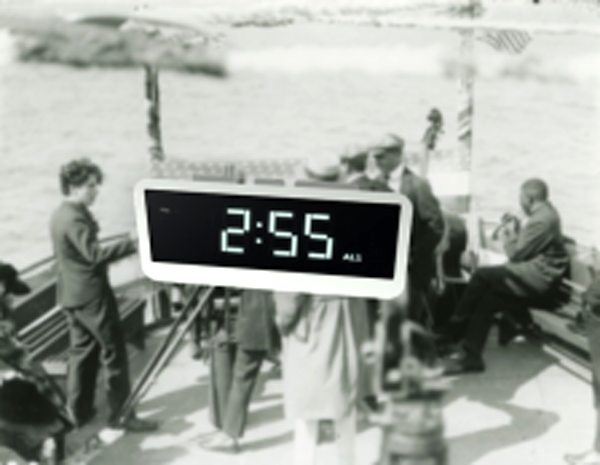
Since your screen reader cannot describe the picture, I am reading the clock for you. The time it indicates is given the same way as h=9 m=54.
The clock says h=2 m=55
